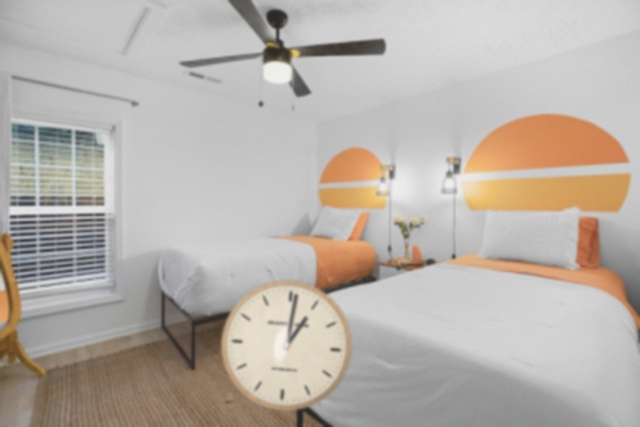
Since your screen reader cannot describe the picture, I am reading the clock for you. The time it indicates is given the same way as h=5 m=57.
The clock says h=1 m=1
